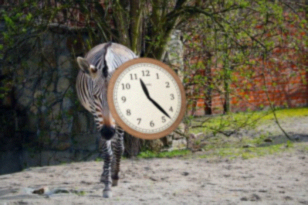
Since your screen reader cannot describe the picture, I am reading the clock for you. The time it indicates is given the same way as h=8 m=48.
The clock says h=11 m=23
